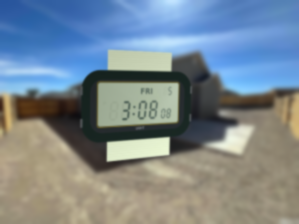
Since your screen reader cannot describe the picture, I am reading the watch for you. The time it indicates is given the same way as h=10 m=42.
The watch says h=3 m=8
